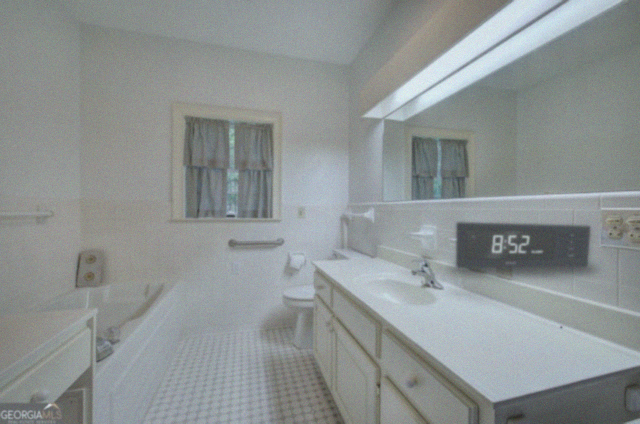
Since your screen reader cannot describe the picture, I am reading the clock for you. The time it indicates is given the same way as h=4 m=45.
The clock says h=8 m=52
